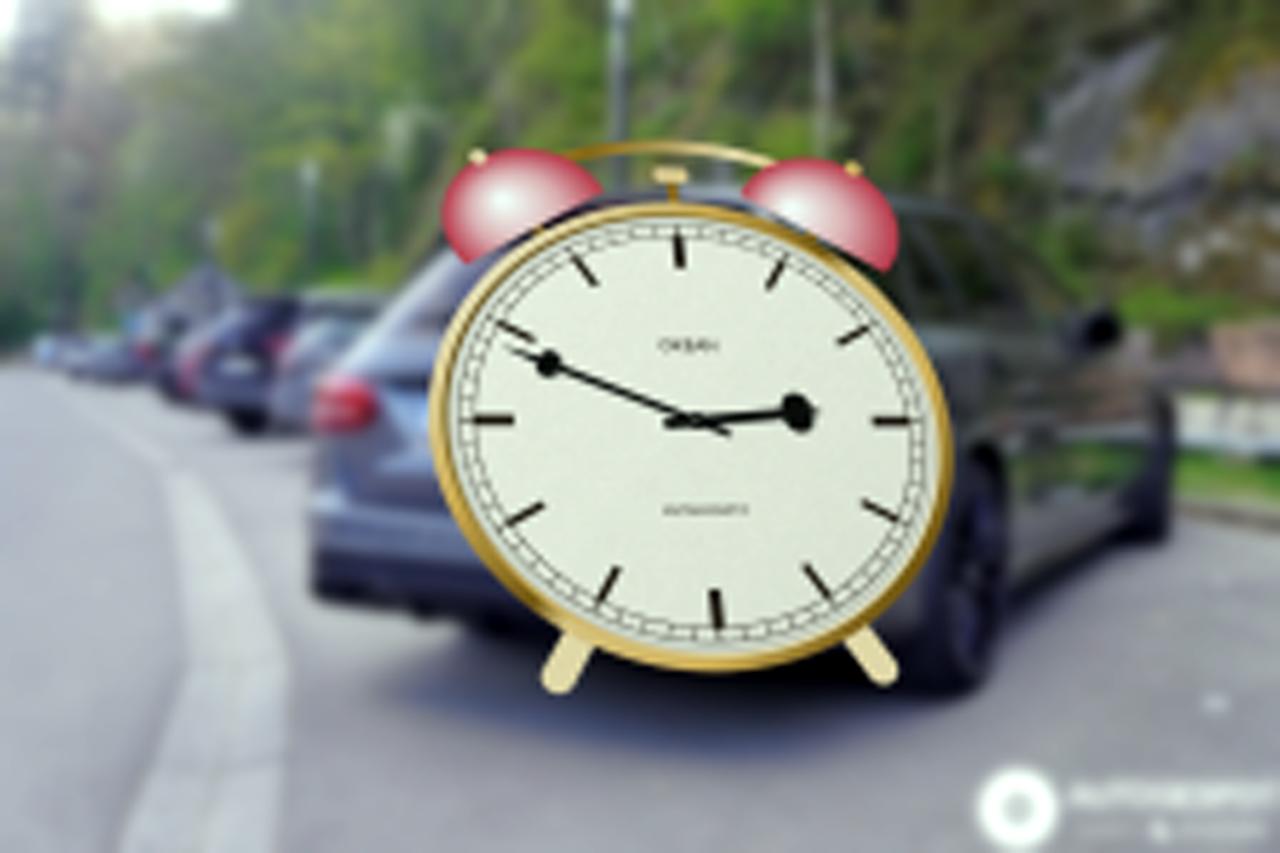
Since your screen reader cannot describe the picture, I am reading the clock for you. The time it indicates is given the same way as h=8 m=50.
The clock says h=2 m=49
